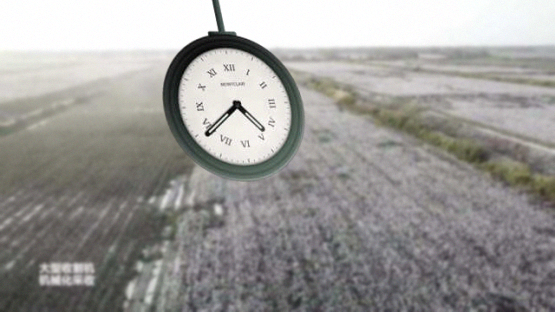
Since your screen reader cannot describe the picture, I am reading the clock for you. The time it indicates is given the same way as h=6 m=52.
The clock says h=4 m=39
